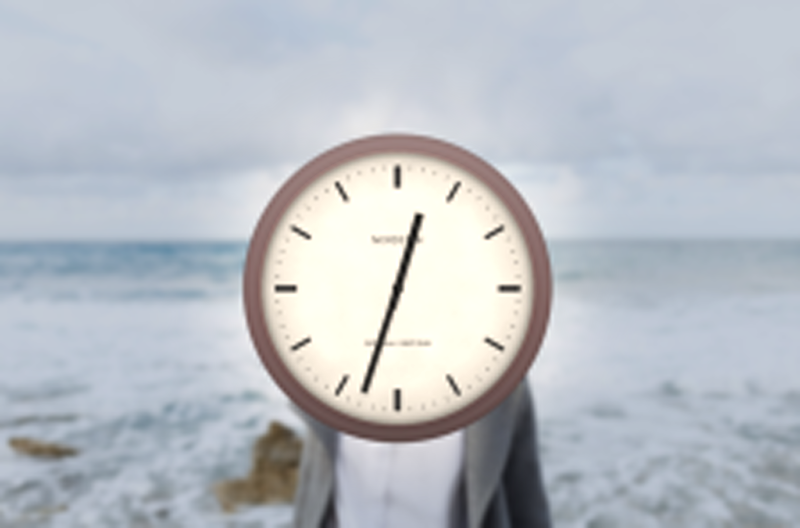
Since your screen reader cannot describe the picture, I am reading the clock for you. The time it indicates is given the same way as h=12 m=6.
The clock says h=12 m=33
